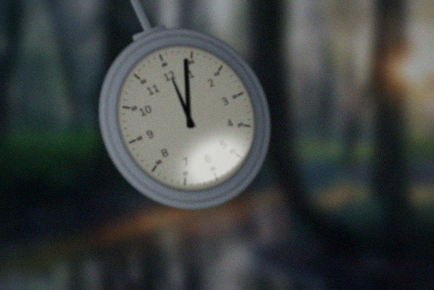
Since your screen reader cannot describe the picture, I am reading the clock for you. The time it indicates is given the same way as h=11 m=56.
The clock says h=12 m=4
